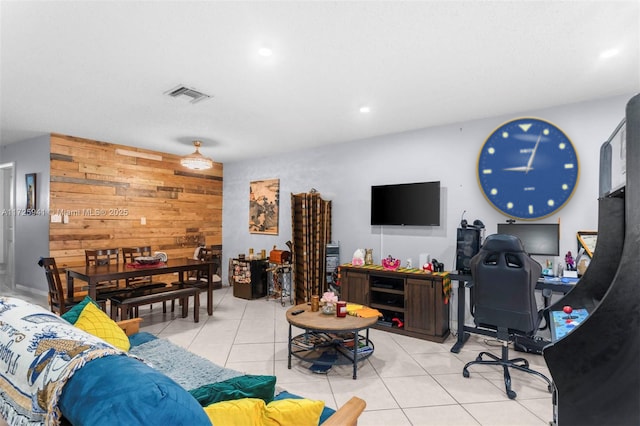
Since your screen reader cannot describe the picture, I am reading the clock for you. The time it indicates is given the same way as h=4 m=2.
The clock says h=9 m=4
